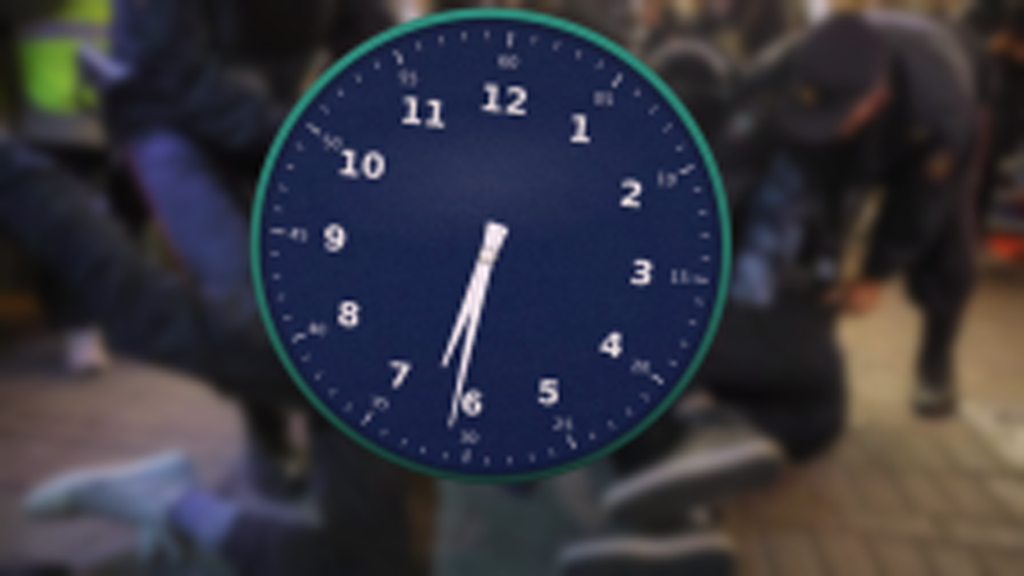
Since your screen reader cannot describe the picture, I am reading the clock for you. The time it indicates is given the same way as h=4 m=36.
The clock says h=6 m=31
